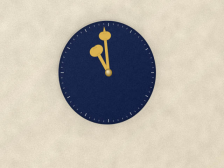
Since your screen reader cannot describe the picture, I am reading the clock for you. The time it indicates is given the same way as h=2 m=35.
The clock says h=10 m=59
